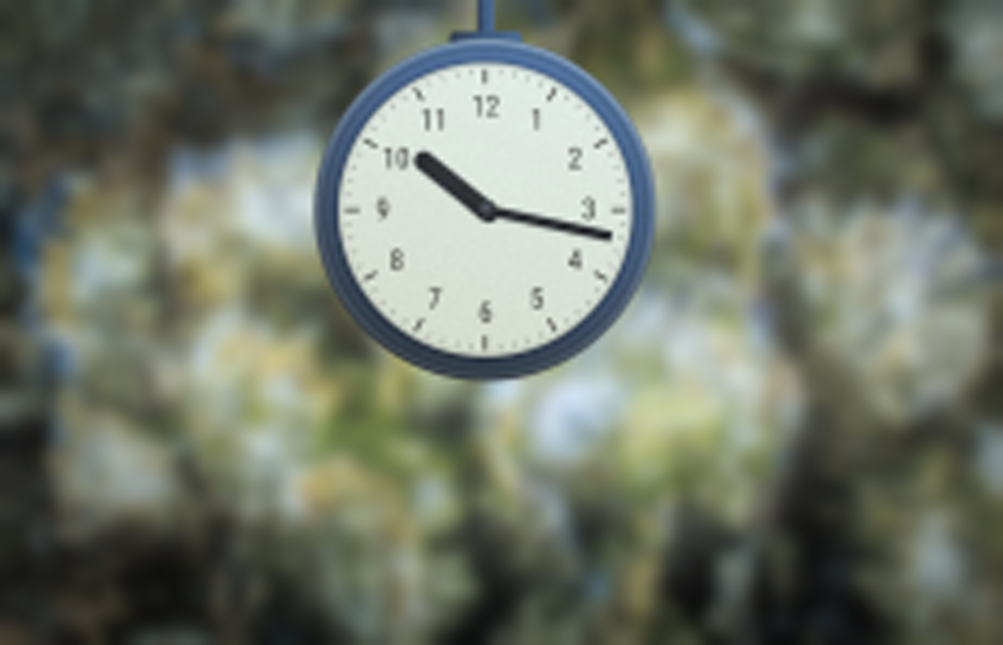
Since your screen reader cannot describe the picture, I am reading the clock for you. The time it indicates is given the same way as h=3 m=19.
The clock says h=10 m=17
